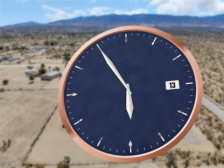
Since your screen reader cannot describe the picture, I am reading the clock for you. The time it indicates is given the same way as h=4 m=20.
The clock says h=5 m=55
